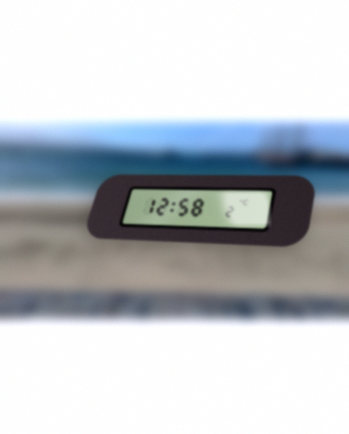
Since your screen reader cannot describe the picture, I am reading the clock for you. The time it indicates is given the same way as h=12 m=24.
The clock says h=12 m=58
